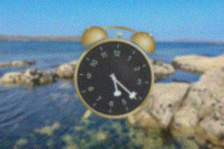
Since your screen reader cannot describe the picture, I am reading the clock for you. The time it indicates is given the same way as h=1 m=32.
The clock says h=5 m=21
